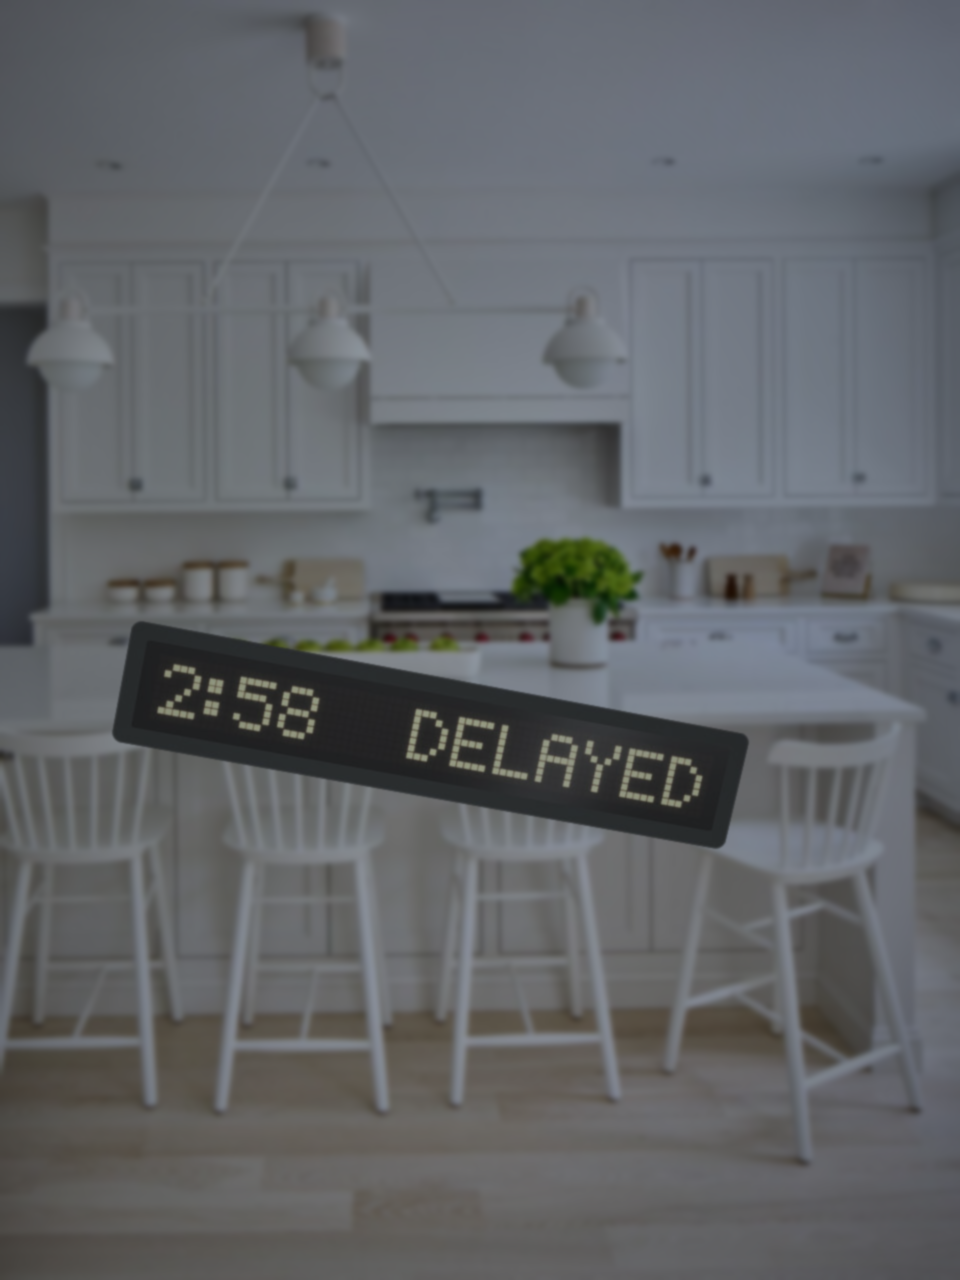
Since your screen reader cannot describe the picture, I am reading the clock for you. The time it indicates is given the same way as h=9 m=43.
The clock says h=2 m=58
